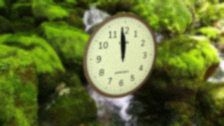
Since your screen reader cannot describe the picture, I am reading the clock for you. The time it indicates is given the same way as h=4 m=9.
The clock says h=11 m=59
